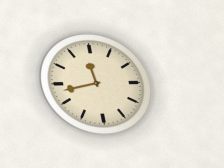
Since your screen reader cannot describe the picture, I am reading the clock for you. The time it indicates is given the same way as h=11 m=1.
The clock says h=11 m=43
